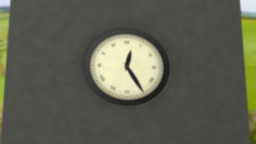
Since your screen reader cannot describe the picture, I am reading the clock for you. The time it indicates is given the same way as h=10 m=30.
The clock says h=12 m=25
